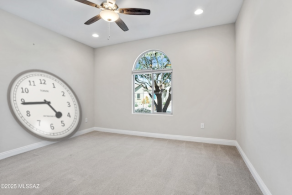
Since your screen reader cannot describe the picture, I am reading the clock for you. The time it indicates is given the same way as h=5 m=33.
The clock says h=4 m=44
